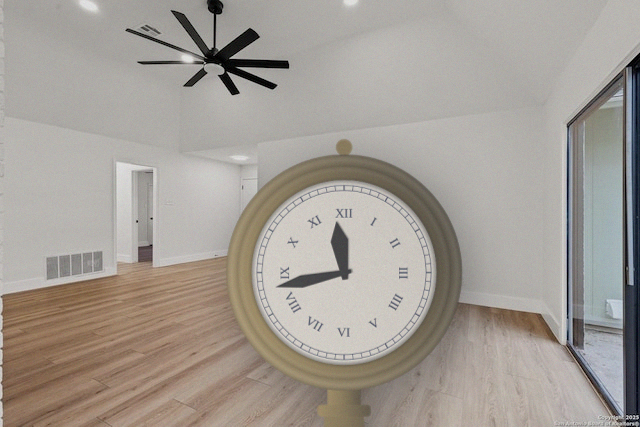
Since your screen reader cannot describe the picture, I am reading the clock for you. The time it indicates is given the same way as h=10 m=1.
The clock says h=11 m=43
